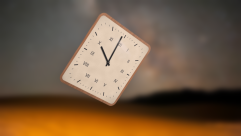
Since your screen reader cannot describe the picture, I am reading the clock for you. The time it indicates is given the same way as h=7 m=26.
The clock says h=9 m=59
